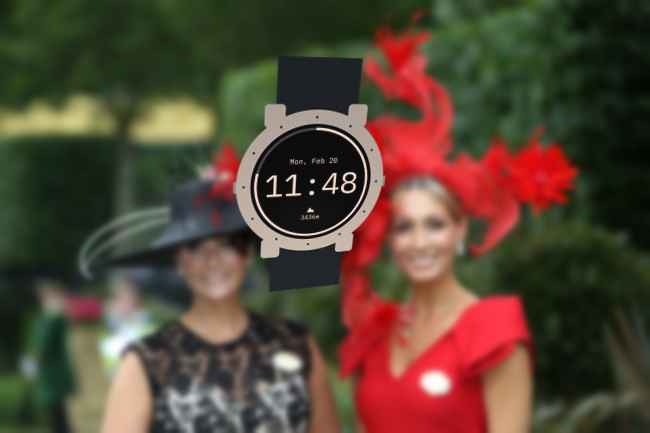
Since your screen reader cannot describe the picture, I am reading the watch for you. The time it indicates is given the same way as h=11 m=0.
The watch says h=11 m=48
